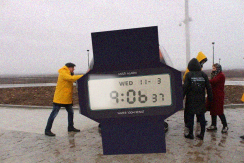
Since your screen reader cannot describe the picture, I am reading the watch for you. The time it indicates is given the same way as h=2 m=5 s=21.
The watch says h=9 m=6 s=37
